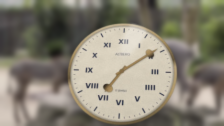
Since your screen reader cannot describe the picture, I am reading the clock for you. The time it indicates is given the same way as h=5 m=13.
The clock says h=7 m=9
